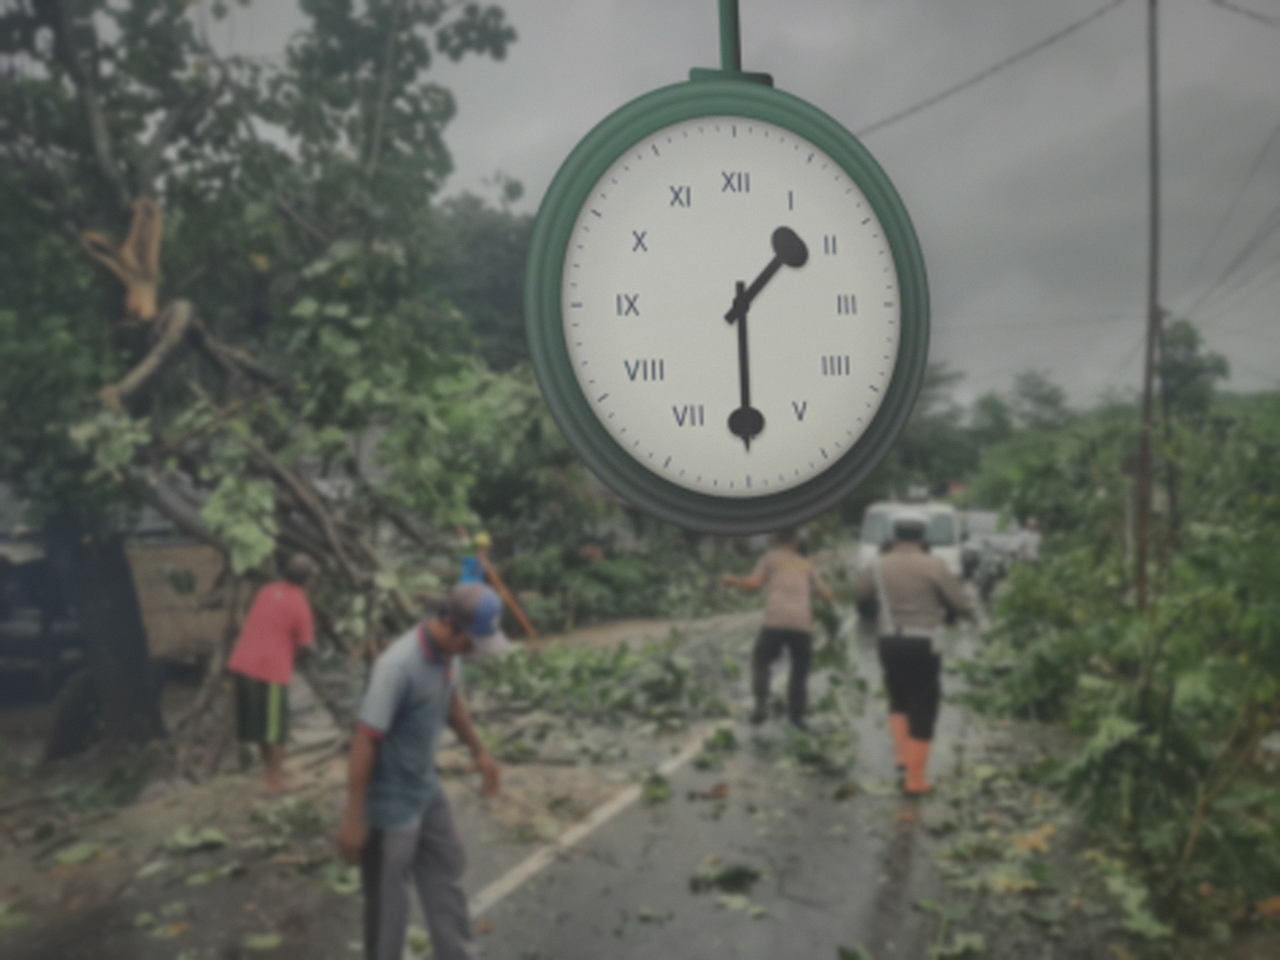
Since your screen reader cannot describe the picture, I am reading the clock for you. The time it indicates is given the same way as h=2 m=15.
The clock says h=1 m=30
